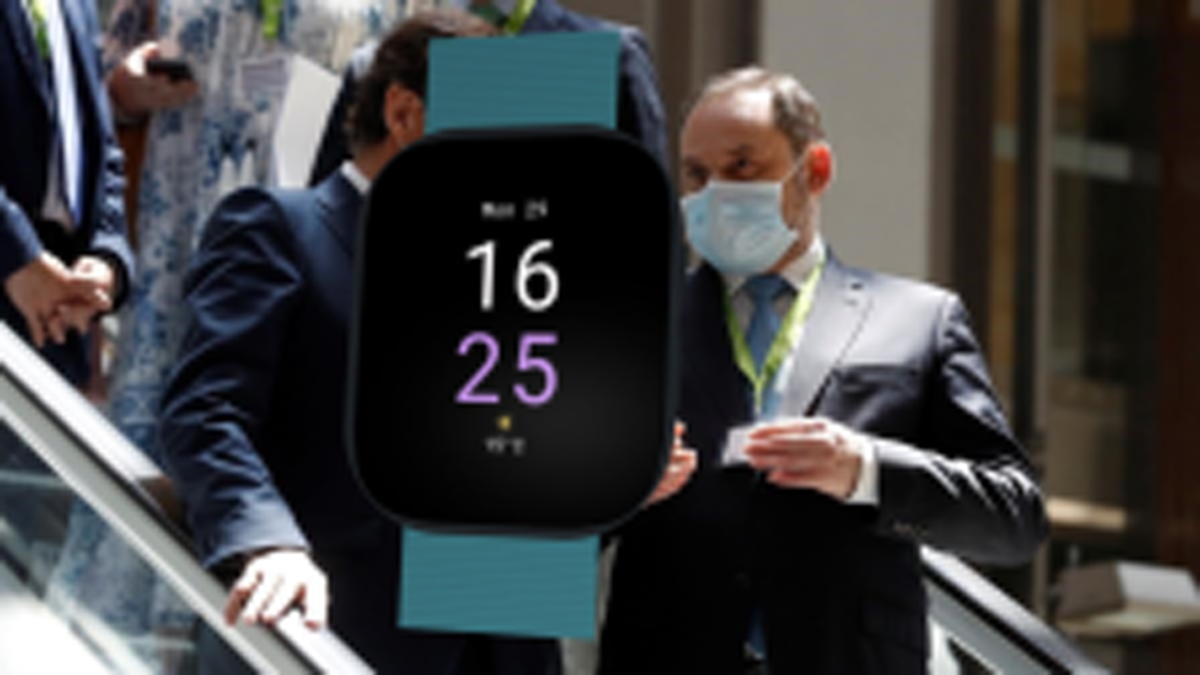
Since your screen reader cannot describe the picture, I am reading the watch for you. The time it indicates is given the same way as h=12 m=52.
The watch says h=16 m=25
